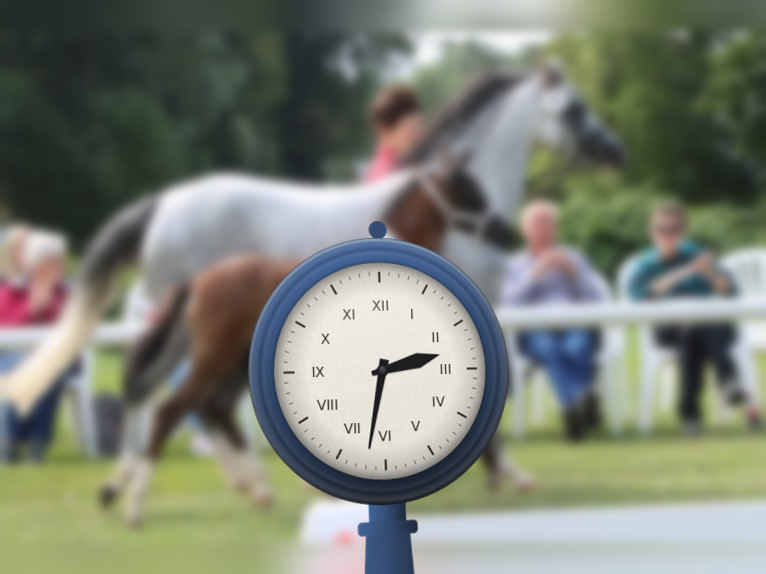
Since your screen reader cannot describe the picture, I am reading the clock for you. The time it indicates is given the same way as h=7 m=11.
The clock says h=2 m=32
